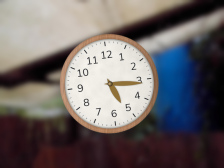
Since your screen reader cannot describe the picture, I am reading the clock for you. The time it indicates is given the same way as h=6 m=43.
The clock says h=5 m=16
